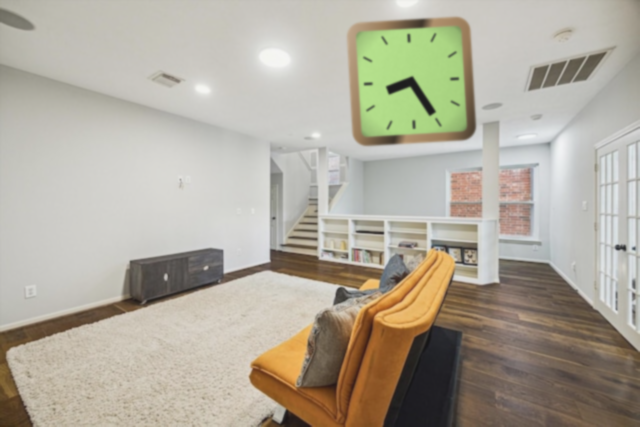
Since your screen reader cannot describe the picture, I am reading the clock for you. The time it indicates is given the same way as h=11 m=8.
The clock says h=8 m=25
